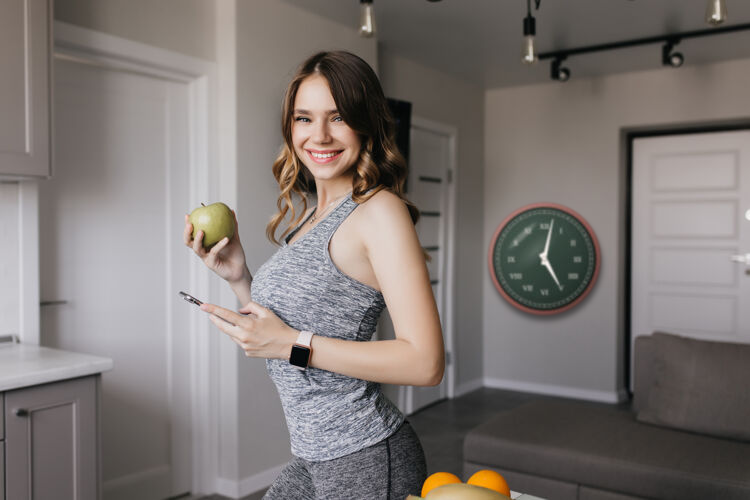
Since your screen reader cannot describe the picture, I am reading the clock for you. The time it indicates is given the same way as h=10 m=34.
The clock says h=5 m=2
